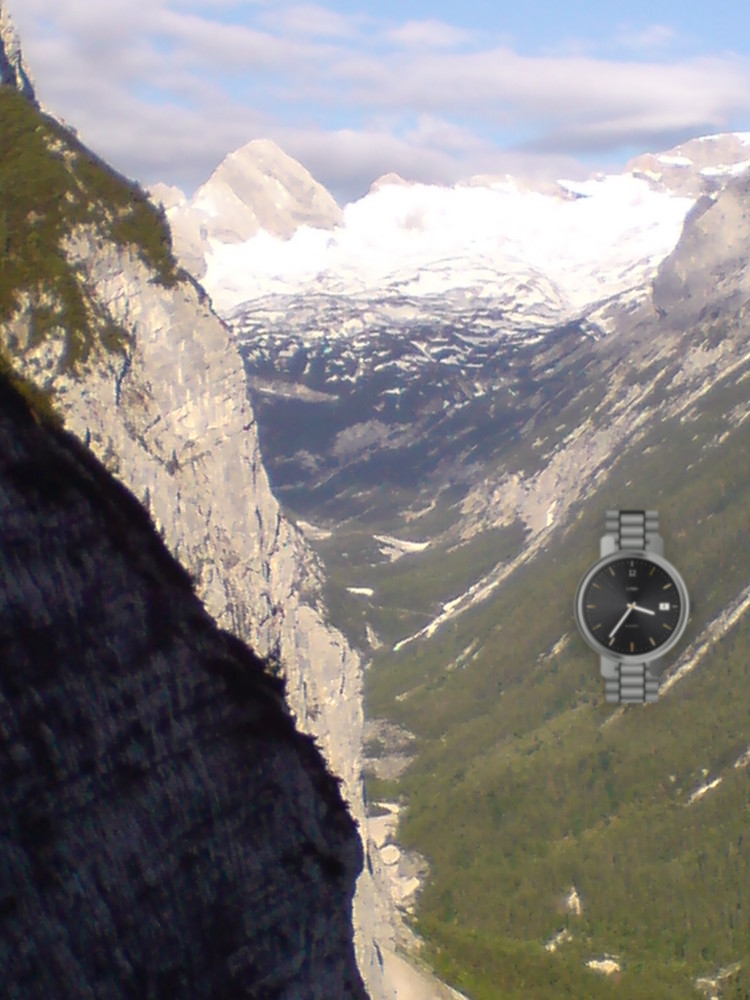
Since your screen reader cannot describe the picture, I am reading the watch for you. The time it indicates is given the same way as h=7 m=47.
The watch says h=3 m=36
